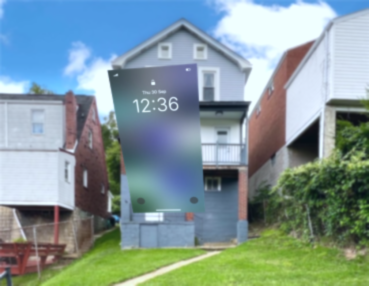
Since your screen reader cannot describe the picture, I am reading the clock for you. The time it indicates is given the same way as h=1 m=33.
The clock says h=12 m=36
